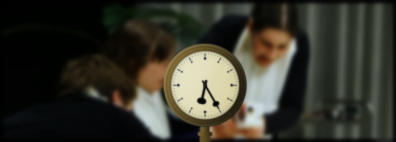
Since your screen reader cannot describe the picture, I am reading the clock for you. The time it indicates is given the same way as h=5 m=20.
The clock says h=6 m=25
